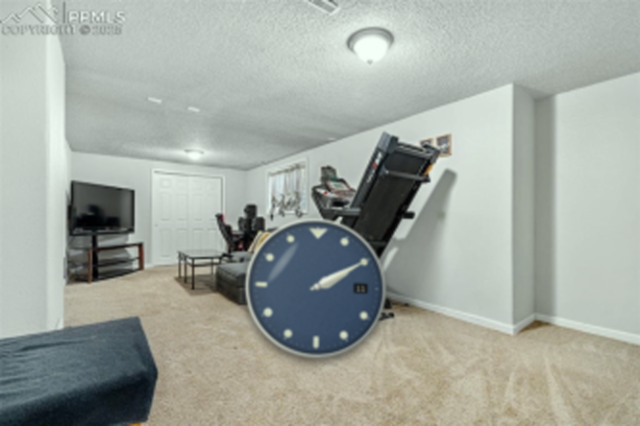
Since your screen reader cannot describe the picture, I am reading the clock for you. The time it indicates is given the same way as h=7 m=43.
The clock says h=2 m=10
